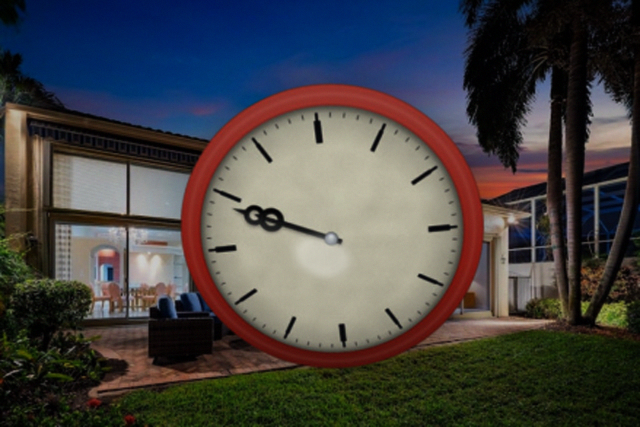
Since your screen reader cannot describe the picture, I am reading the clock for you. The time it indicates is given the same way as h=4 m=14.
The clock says h=9 m=49
